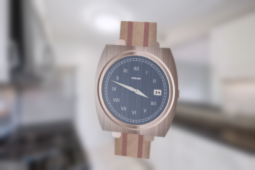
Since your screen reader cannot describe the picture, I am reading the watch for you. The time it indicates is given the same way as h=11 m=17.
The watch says h=3 m=48
